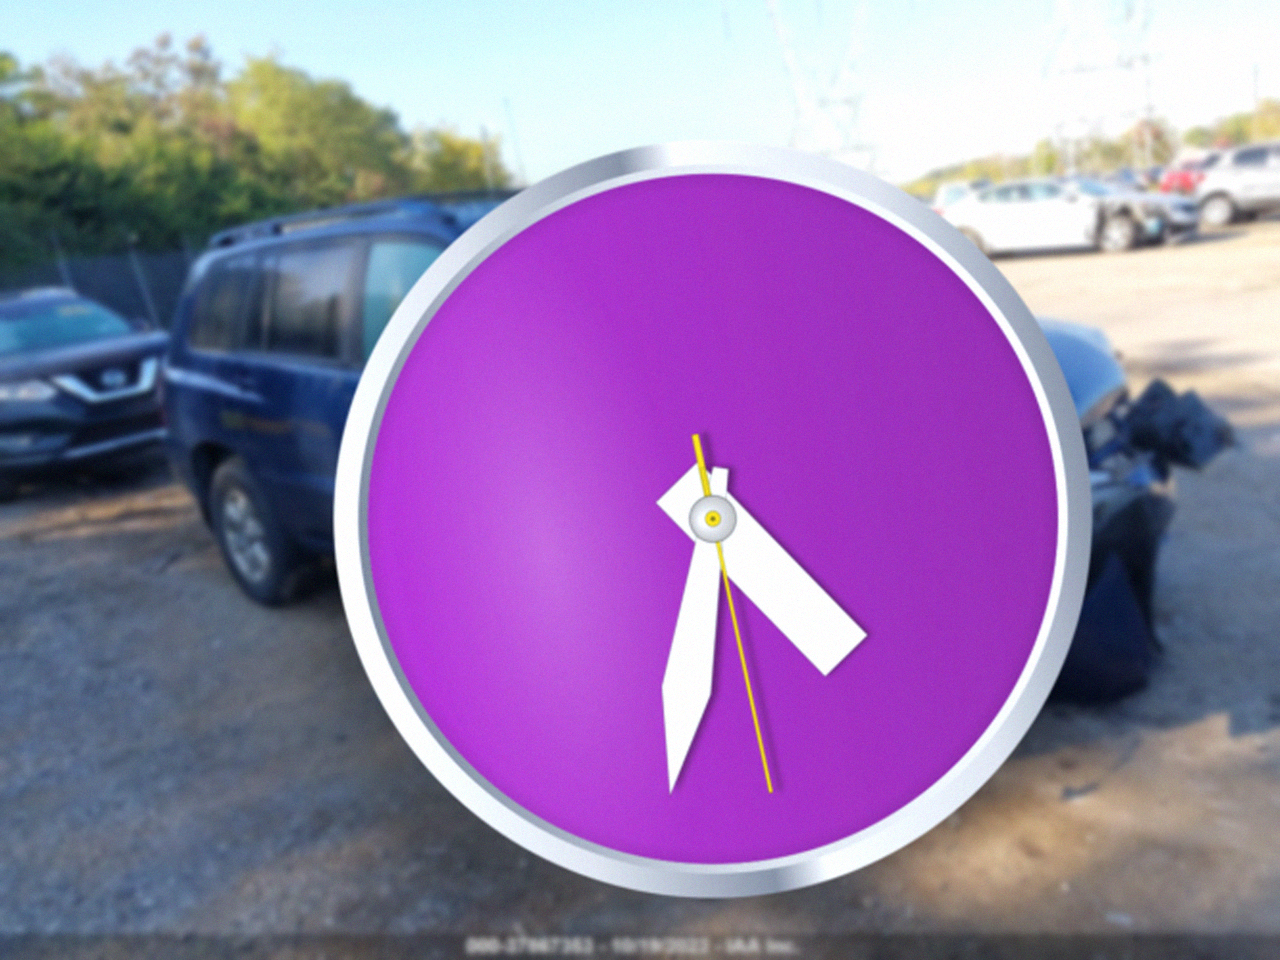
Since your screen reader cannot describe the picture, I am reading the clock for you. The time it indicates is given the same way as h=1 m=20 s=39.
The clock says h=4 m=31 s=28
